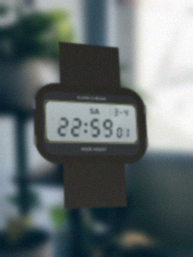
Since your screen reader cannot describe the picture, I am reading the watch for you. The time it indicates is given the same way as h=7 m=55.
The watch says h=22 m=59
